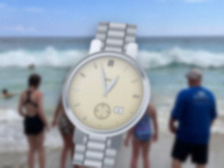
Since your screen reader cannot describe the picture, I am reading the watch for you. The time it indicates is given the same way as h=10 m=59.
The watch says h=12 m=57
